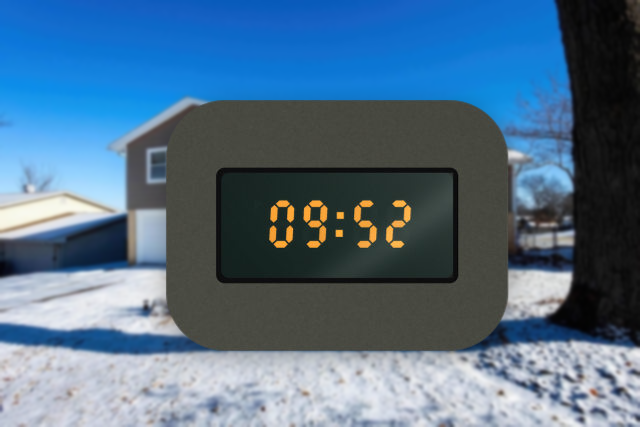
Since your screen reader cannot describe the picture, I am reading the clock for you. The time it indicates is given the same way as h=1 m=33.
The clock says h=9 m=52
